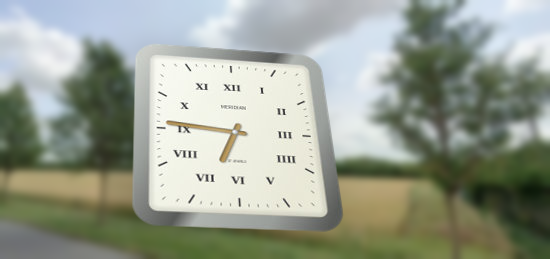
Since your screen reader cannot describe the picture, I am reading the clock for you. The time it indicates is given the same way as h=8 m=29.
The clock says h=6 m=46
